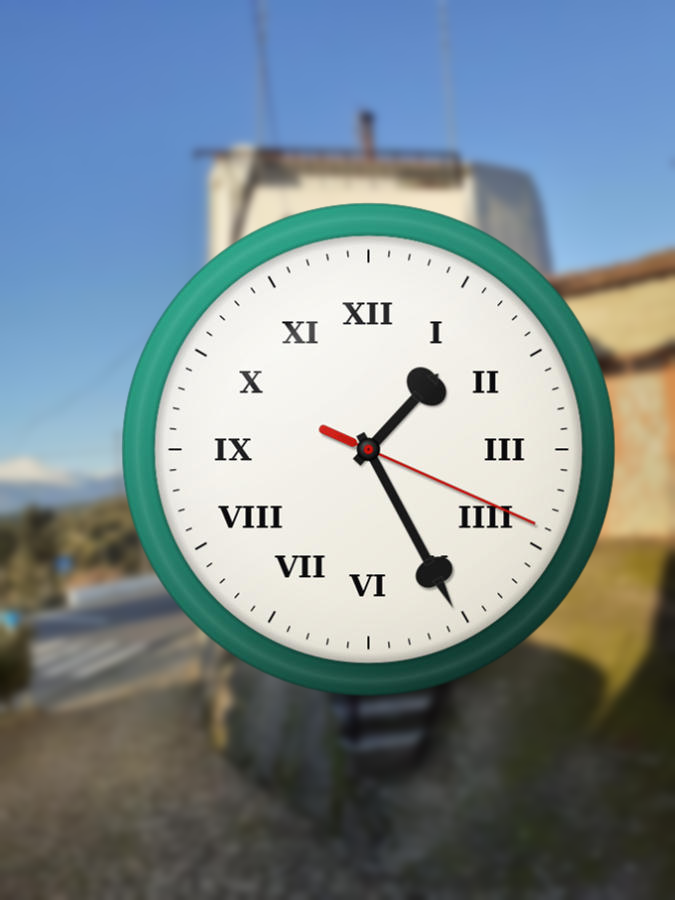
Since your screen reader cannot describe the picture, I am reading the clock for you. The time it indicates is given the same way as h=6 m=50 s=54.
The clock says h=1 m=25 s=19
